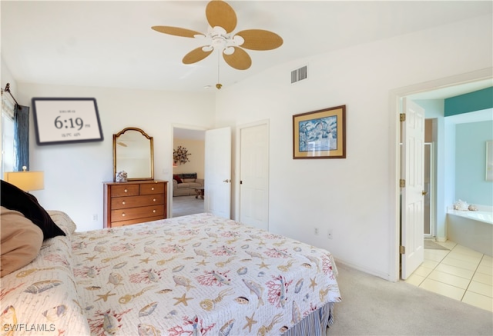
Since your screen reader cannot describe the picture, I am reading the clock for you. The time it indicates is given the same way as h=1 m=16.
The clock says h=6 m=19
